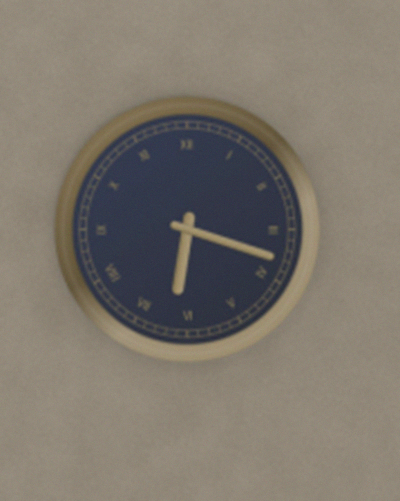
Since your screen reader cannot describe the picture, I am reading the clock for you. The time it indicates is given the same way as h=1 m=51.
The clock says h=6 m=18
